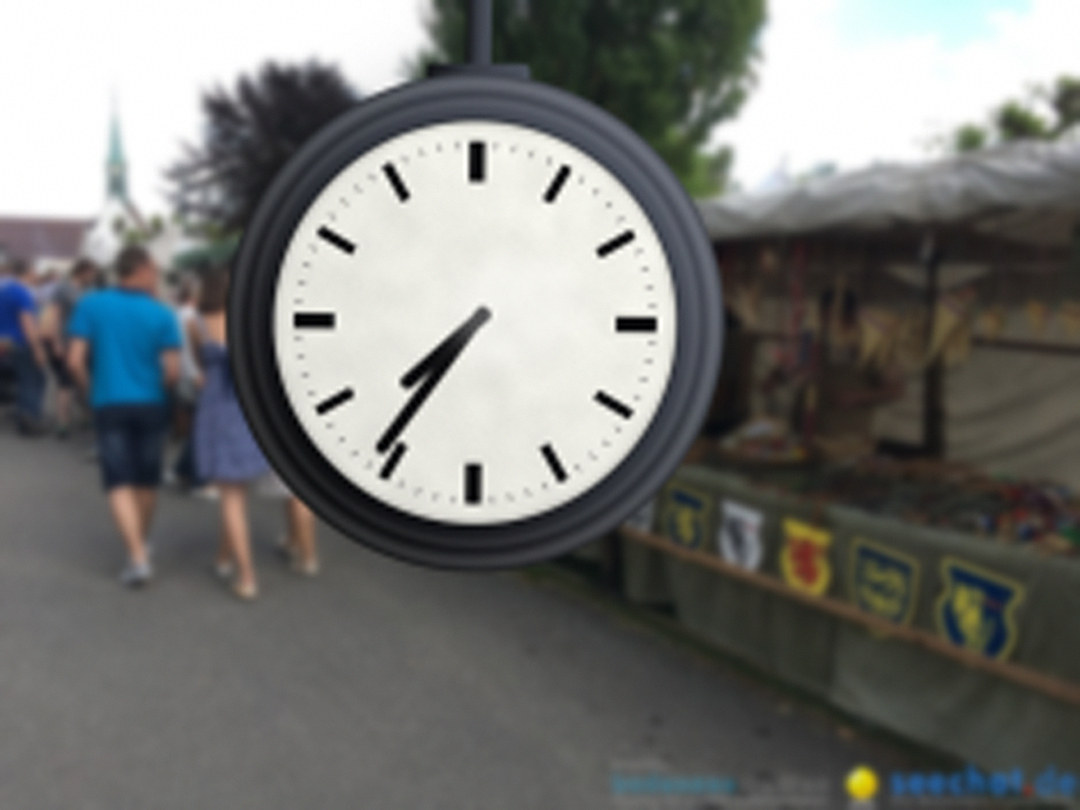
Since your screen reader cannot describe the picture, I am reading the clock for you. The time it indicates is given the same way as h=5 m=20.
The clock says h=7 m=36
